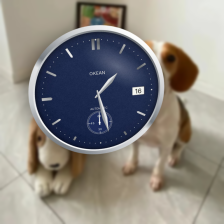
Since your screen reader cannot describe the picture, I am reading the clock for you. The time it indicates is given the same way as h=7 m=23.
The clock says h=1 m=28
